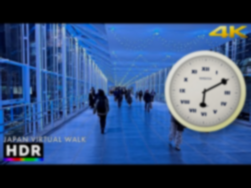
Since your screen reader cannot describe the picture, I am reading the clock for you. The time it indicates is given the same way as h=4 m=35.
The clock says h=6 m=10
